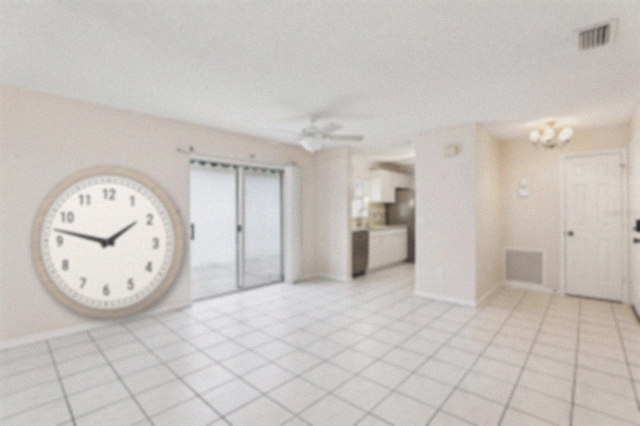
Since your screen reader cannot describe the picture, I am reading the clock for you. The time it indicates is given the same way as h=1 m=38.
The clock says h=1 m=47
